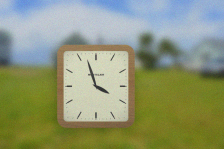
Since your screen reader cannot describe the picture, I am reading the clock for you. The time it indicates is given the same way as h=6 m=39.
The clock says h=3 m=57
